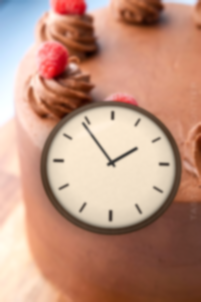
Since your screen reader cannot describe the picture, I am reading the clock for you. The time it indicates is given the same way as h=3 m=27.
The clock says h=1 m=54
